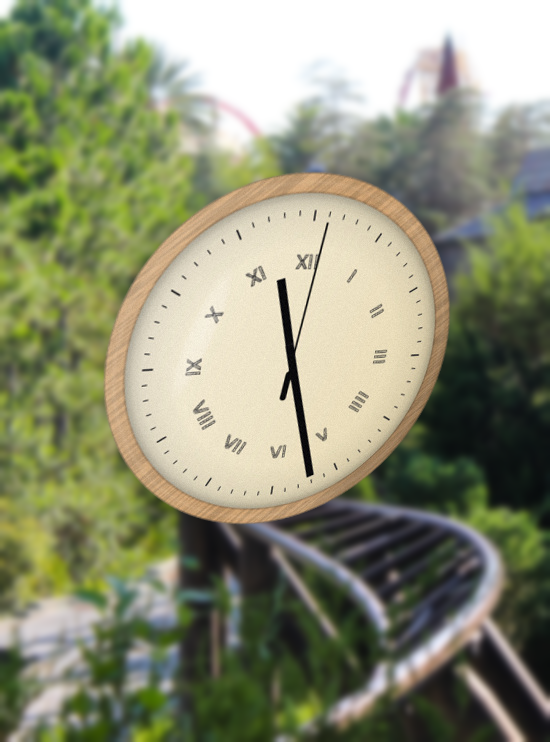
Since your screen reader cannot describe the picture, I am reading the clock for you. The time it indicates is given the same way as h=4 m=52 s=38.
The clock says h=11 m=27 s=1
